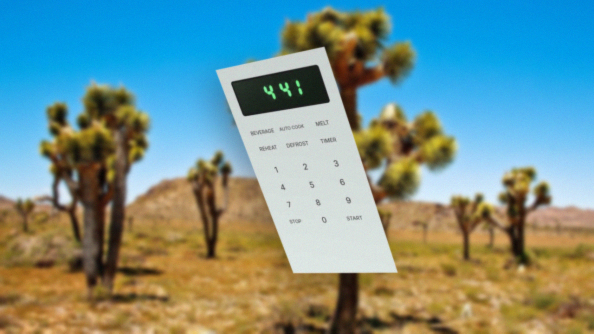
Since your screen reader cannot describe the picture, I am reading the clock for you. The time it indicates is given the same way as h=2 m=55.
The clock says h=4 m=41
